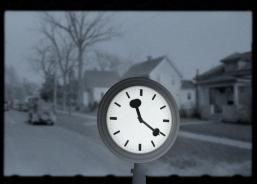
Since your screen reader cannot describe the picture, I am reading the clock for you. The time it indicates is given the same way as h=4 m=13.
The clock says h=11 m=21
